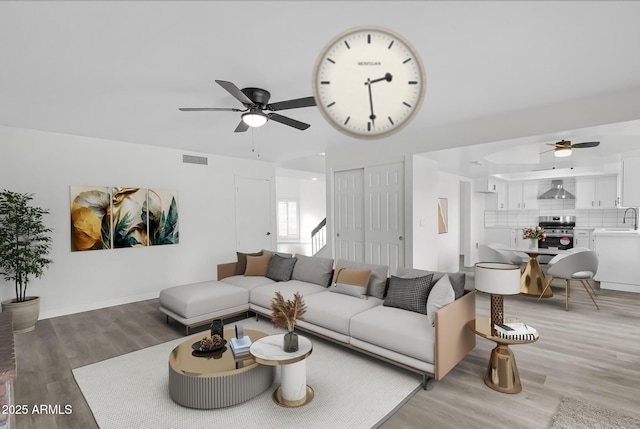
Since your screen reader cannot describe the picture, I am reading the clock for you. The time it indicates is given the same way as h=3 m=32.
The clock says h=2 m=29
